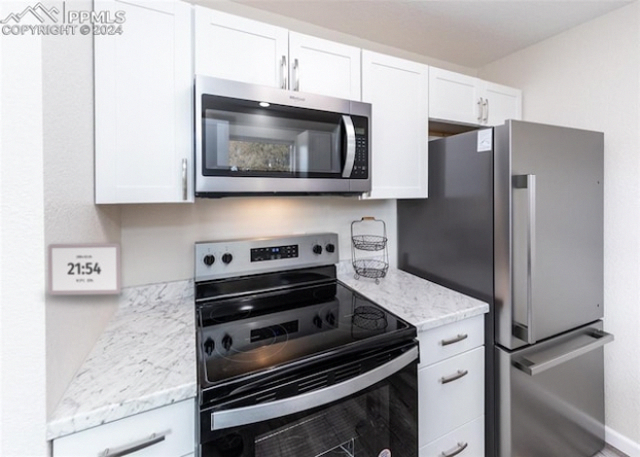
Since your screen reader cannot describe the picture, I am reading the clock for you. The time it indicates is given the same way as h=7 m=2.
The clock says h=21 m=54
